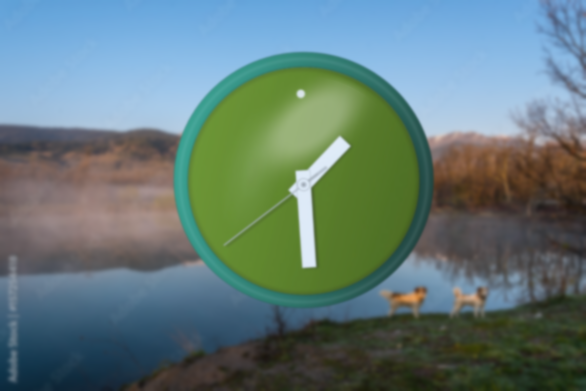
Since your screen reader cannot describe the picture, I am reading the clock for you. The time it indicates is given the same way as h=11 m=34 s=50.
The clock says h=1 m=29 s=39
